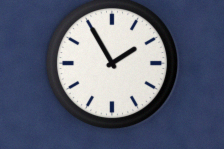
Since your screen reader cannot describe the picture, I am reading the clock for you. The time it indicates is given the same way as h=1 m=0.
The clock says h=1 m=55
